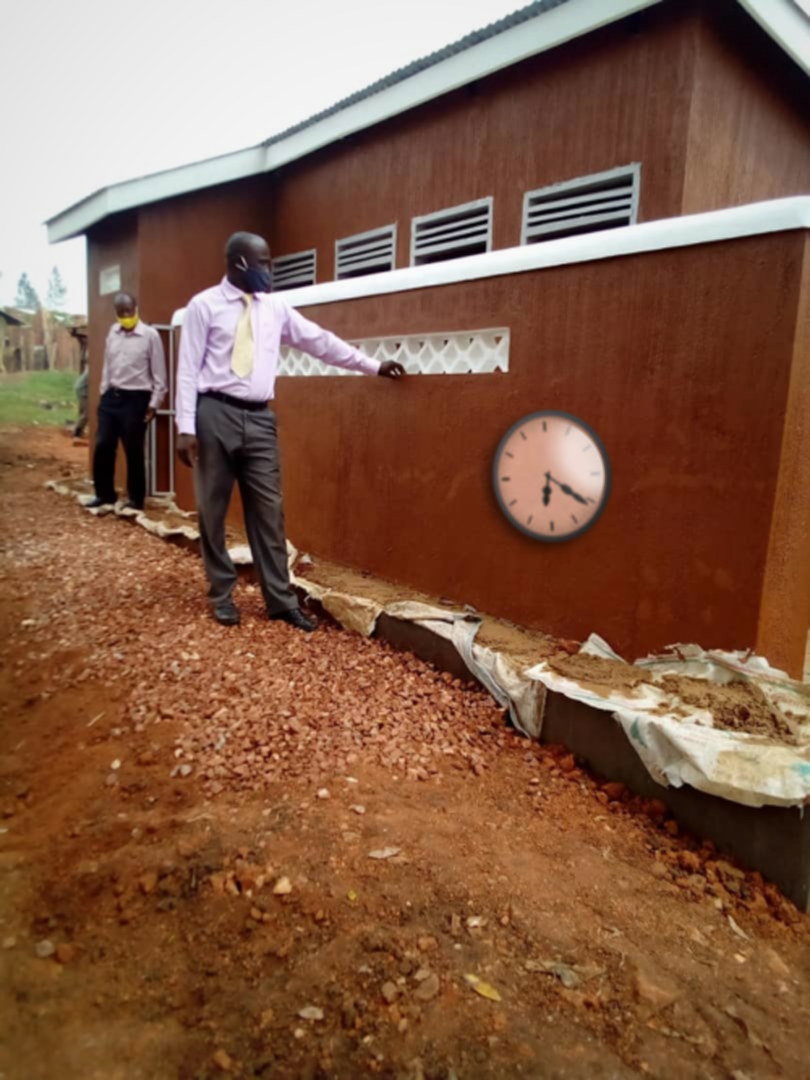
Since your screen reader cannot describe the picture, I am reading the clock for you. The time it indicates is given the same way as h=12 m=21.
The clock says h=6 m=21
